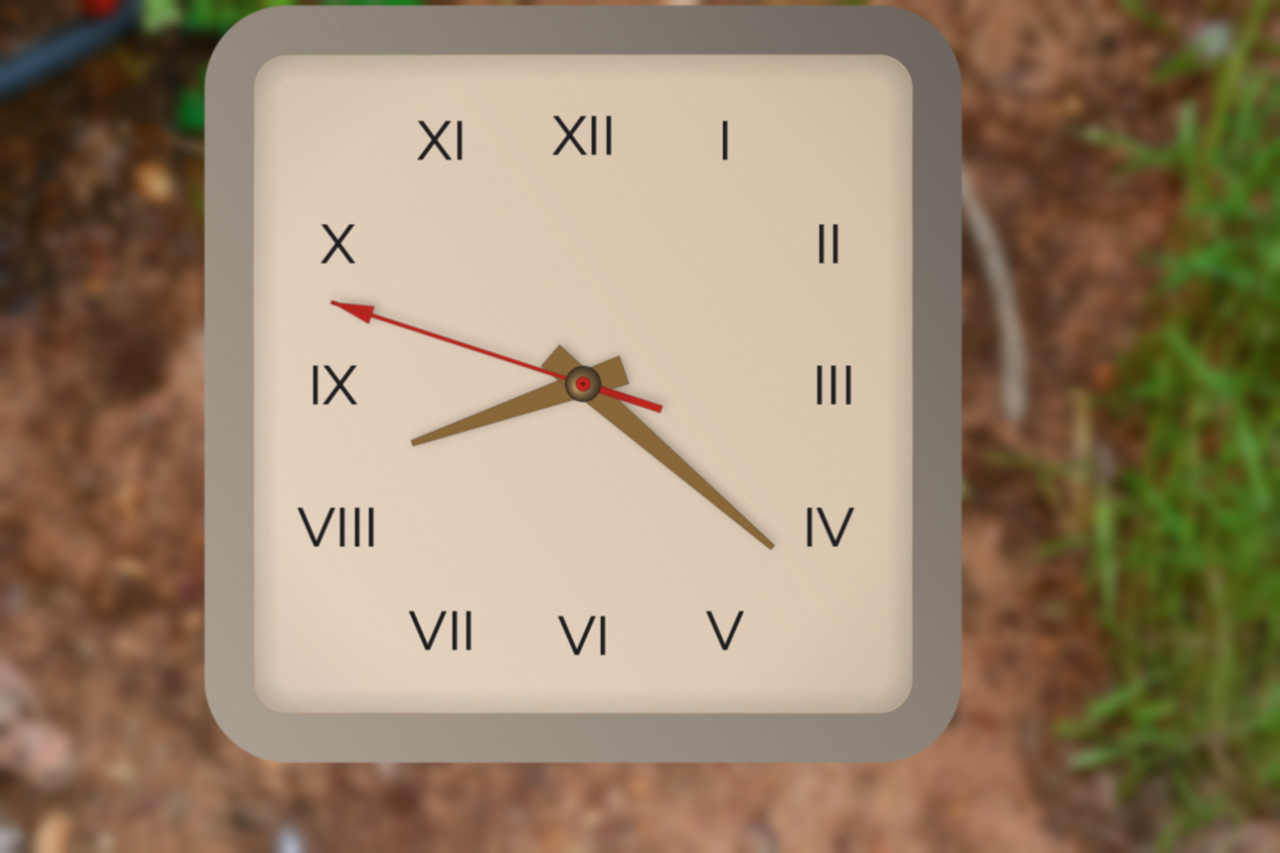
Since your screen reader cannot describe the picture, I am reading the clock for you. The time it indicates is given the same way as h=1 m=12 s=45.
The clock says h=8 m=21 s=48
